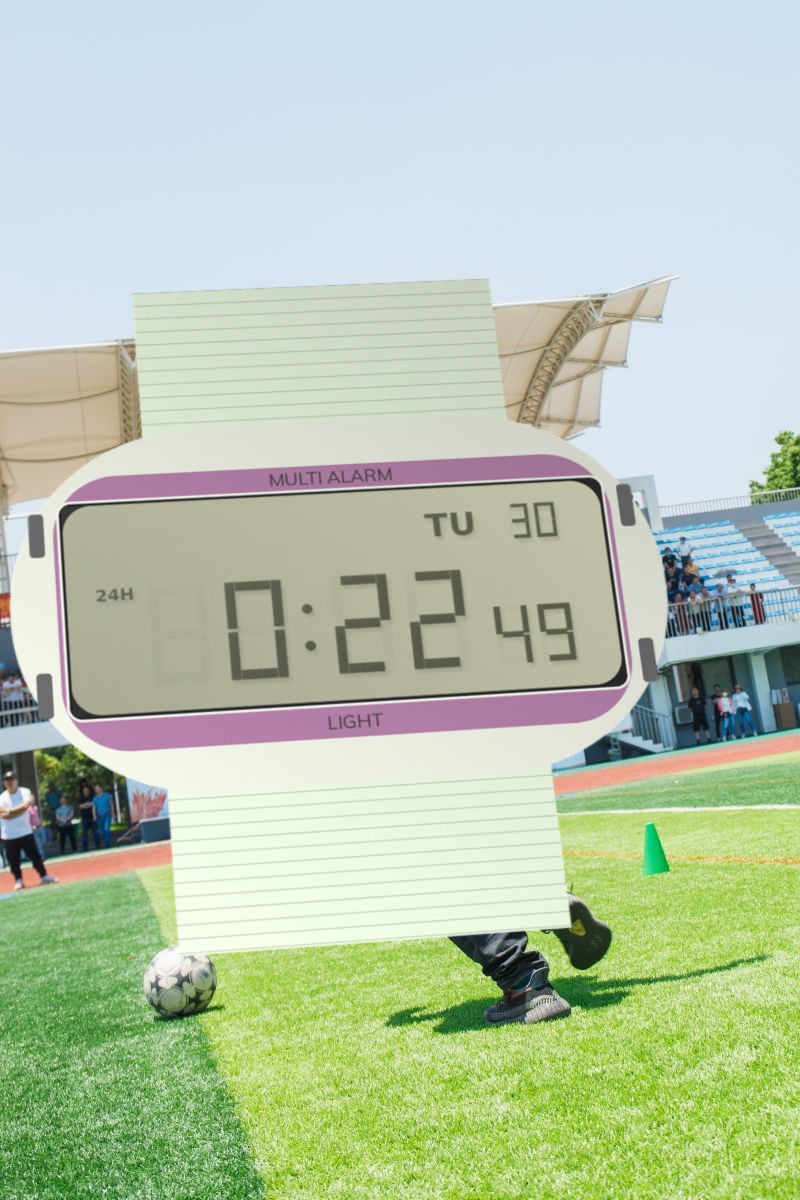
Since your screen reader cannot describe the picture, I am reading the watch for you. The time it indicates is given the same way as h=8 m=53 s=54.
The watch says h=0 m=22 s=49
